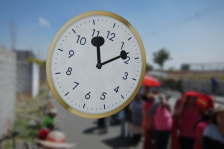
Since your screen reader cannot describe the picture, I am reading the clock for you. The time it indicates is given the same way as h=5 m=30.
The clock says h=11 m=8
